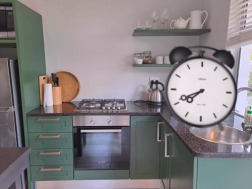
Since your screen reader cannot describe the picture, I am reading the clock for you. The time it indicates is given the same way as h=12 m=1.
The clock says h=7 m=41
